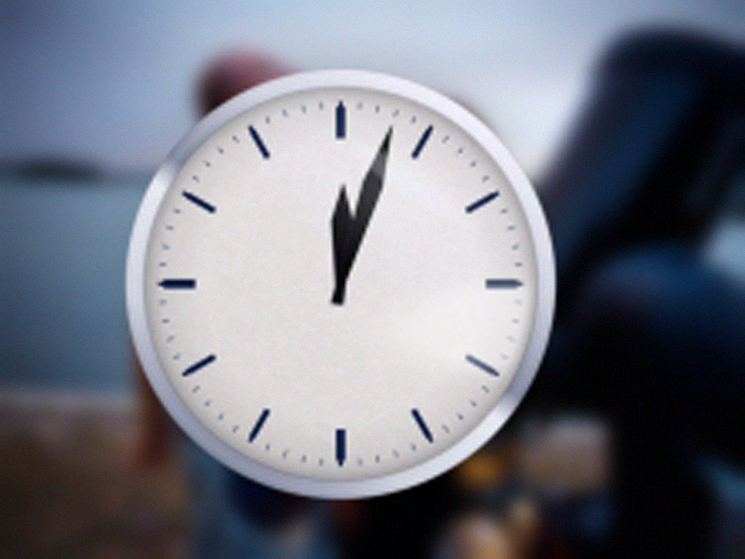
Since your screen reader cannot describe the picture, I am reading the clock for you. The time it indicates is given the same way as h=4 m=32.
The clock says h=12 m=3
